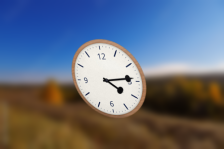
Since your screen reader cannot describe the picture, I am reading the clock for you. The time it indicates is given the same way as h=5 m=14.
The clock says h=4 m=14
